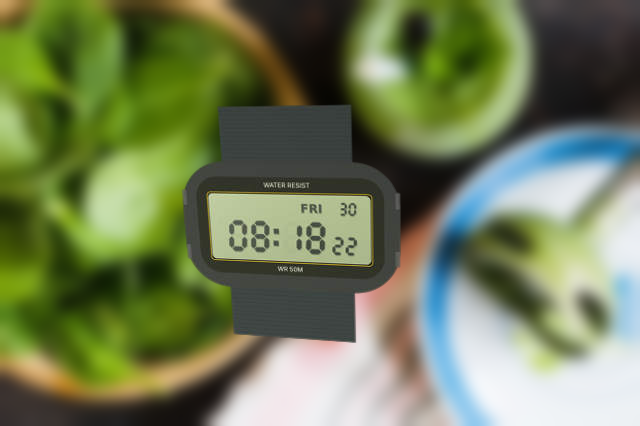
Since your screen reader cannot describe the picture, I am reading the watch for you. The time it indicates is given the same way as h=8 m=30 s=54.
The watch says h=8 m=18 s=22
